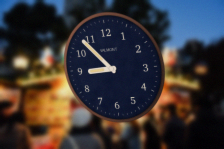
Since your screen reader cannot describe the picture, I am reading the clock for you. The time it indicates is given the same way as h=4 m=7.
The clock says h=8 m=53
